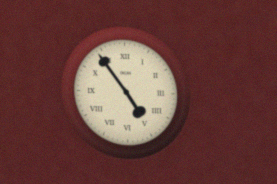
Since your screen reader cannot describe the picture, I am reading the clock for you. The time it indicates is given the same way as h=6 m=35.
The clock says h=4 m=54
